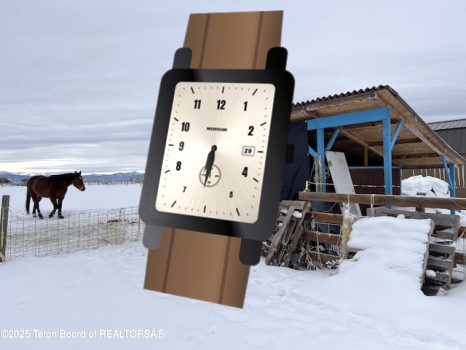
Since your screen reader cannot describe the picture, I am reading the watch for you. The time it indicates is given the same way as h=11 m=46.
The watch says h=6 m=31
